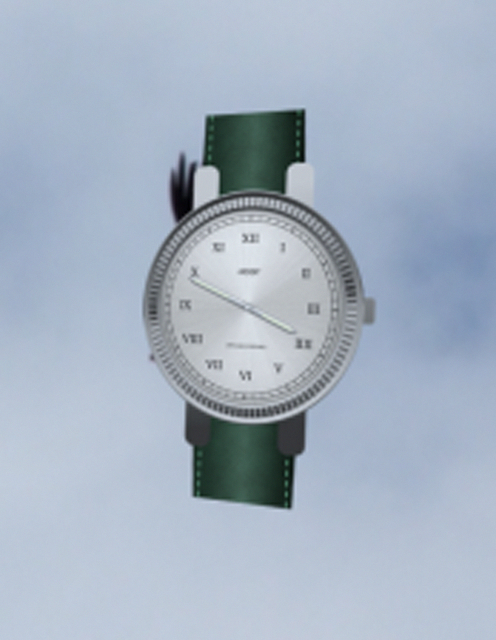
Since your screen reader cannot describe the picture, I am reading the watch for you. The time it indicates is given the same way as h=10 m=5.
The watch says h=3 m=49
